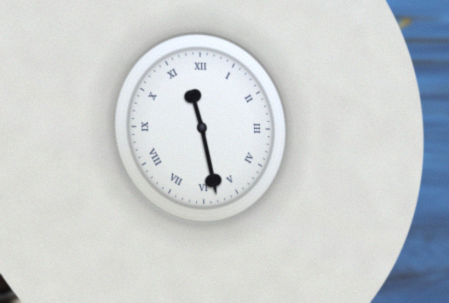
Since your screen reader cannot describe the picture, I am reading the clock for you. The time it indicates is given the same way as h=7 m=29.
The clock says h=11 m=28
